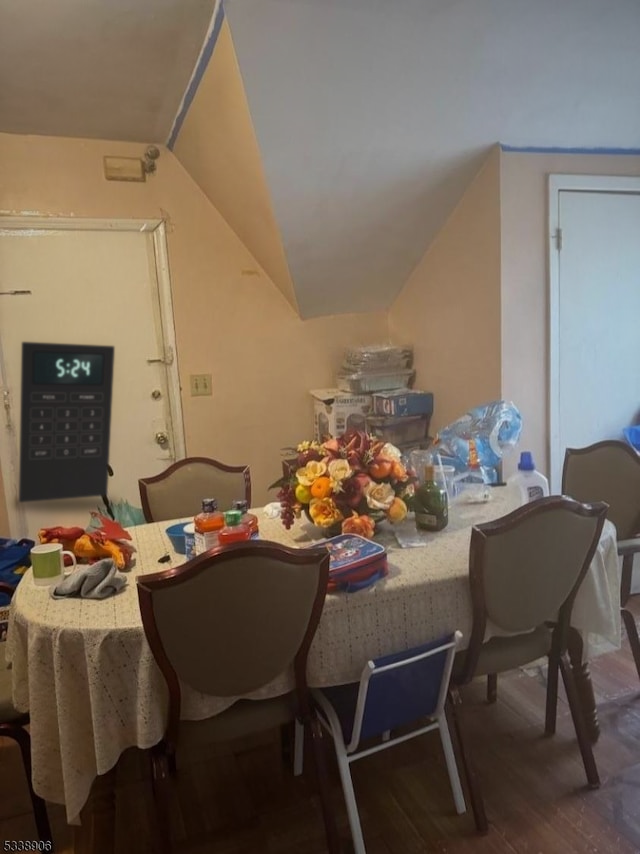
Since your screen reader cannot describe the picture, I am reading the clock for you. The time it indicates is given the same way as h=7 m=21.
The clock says h=5 m=24
